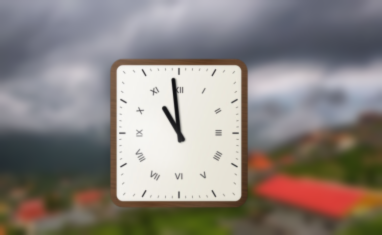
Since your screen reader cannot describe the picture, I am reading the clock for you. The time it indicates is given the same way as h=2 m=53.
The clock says h=10 m=59
